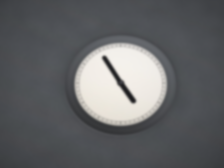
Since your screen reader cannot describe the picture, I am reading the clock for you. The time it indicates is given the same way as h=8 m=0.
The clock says h=4 m=55
